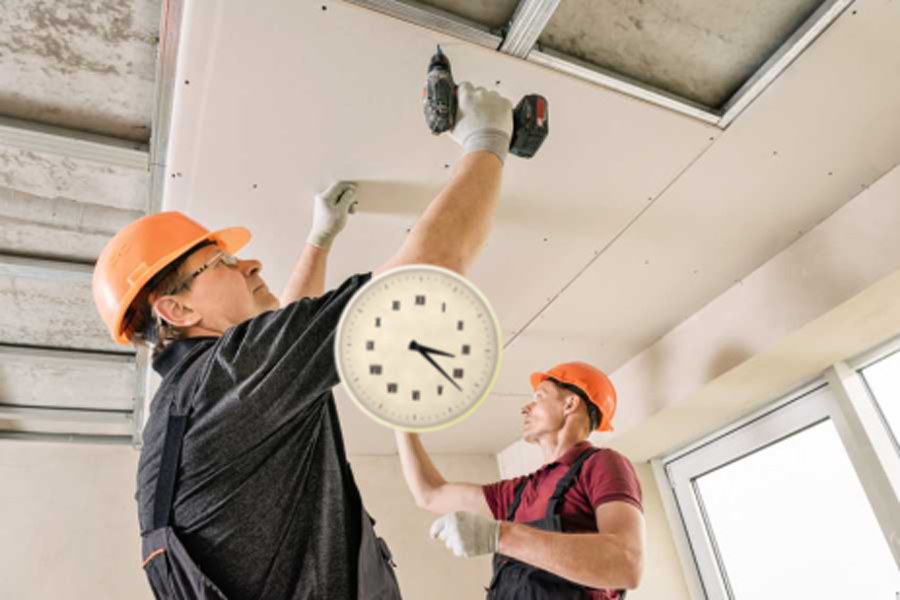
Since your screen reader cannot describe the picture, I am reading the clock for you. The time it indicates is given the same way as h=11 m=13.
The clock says h=3 m=22
